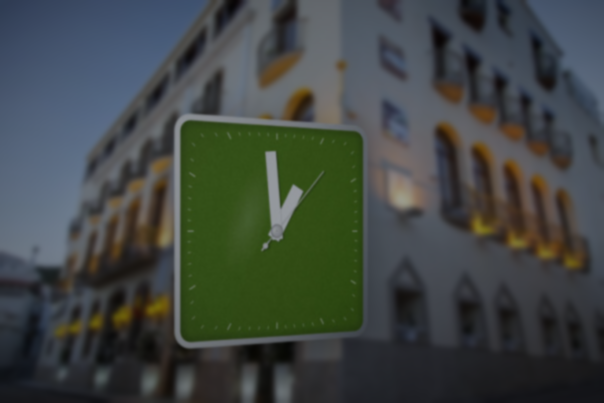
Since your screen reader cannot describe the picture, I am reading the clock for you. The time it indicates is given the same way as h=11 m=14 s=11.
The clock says h=12 m=59 s=7
